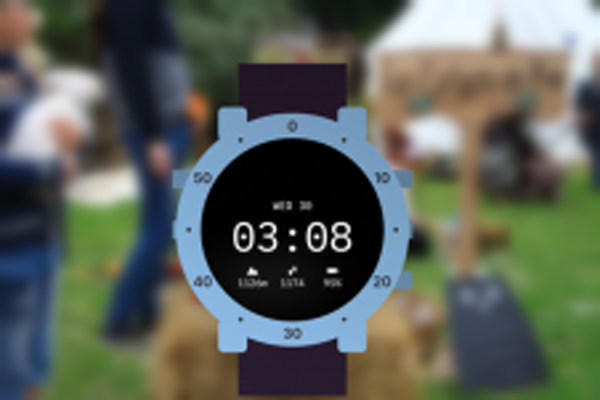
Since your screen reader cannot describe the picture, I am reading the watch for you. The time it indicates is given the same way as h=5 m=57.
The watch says h=3 m=8
